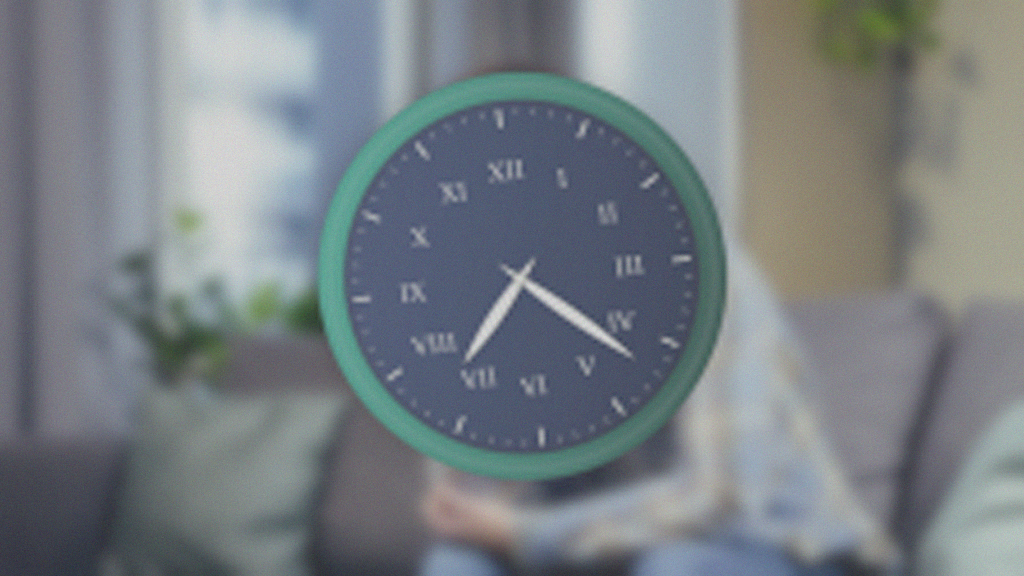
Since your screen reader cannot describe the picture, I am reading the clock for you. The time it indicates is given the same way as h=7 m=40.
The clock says h=7 m=22
